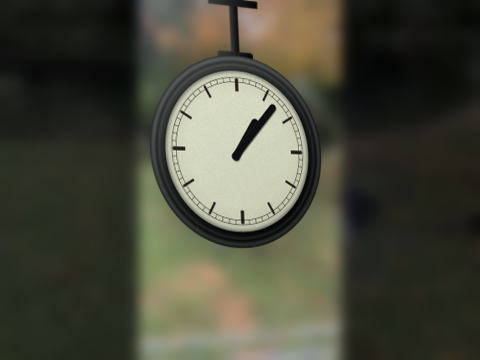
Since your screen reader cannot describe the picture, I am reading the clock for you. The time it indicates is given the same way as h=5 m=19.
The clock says h=1 m=7
